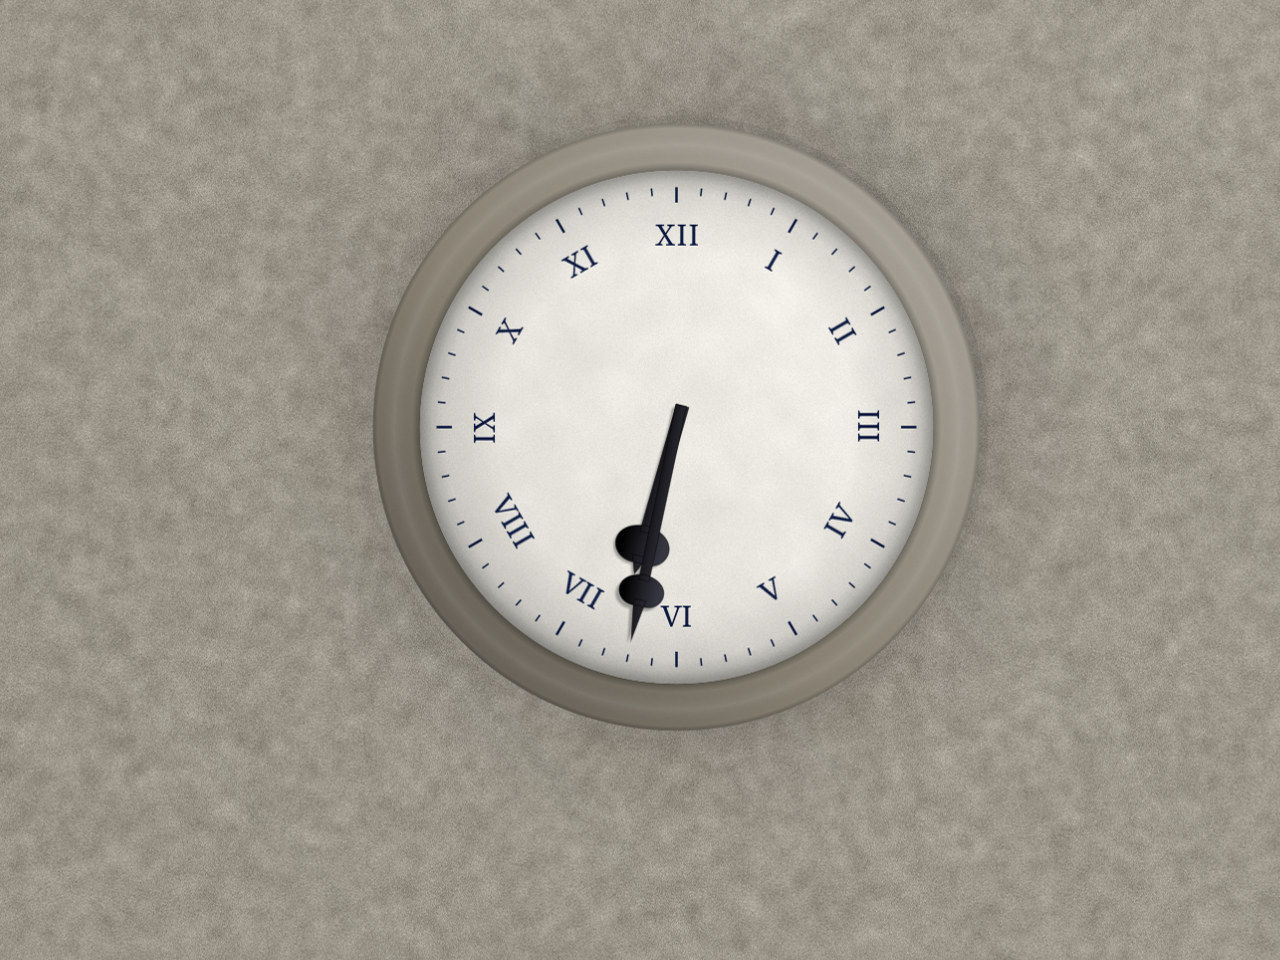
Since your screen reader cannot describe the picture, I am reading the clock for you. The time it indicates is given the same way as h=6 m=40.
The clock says h=6 m=32
